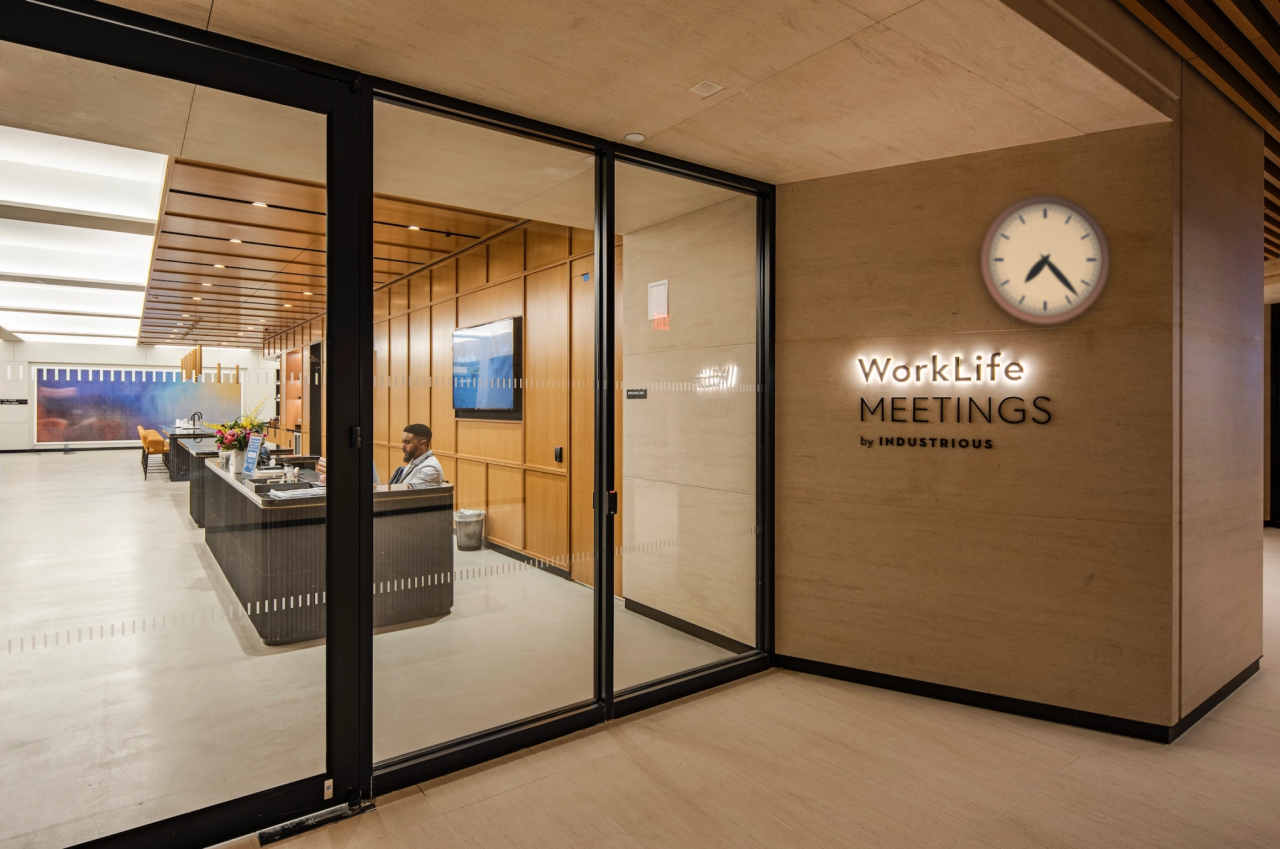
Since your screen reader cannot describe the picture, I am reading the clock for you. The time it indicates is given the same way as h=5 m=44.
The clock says h=7 m=23
